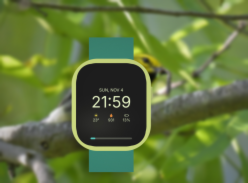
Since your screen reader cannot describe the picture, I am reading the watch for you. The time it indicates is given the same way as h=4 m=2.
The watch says h=21 m=59
